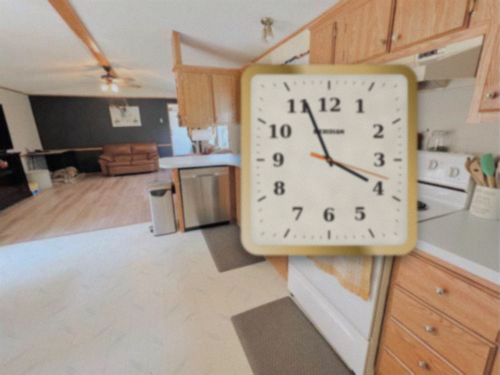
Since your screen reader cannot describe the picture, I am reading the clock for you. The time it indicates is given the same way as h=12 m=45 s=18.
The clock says h=3 m=56 s=18
